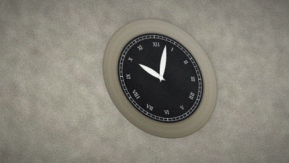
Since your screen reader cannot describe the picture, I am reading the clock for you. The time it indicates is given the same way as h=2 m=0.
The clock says h=10 m=3
